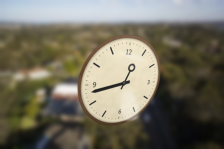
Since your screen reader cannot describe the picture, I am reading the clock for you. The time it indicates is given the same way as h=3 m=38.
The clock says h=12 m=43
